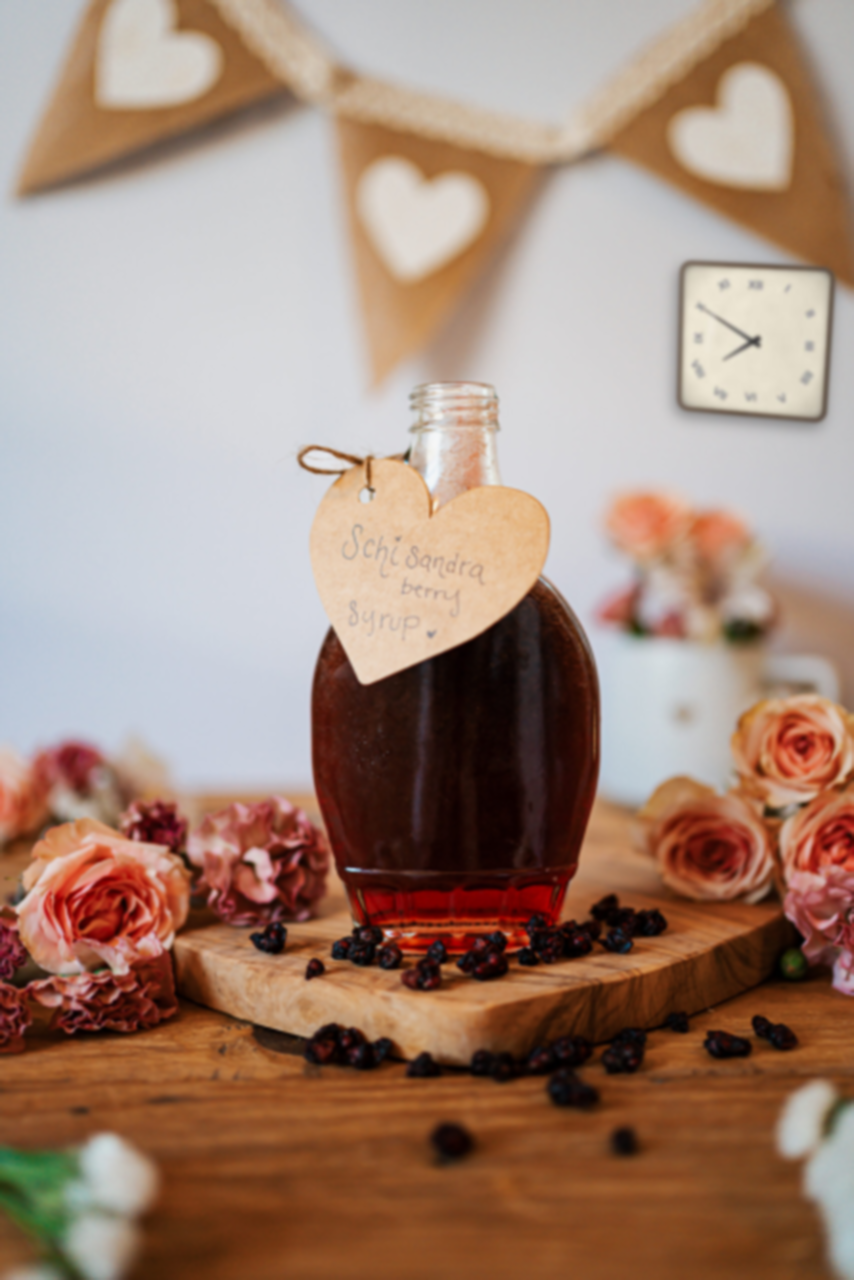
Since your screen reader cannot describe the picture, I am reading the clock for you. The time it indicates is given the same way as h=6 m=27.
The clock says h=7 m=50
